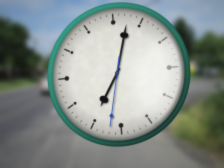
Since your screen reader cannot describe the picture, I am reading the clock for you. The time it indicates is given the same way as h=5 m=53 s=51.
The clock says h=7 m=2 s=32
